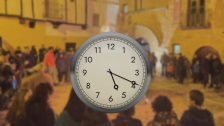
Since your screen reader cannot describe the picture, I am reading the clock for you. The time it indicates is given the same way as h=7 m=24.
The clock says h=5 m=19
